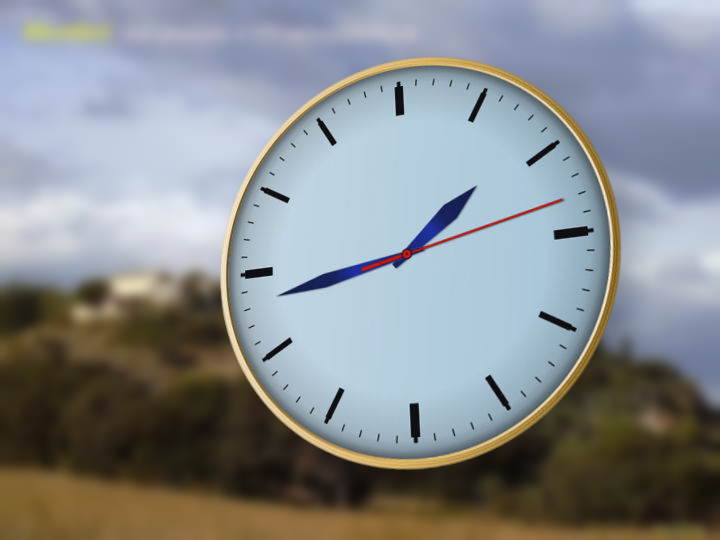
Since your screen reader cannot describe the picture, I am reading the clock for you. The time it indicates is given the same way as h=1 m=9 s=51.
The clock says h=1 m=43 s=13
